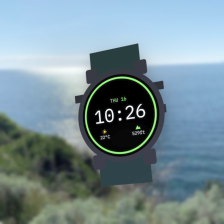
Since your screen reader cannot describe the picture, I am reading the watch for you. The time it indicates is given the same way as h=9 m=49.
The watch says h=10 m=26
